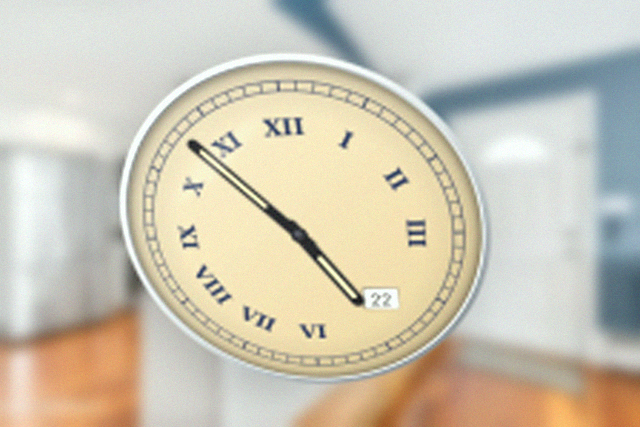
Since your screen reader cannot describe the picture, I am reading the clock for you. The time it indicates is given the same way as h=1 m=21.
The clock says h=4 m=53
